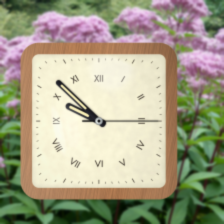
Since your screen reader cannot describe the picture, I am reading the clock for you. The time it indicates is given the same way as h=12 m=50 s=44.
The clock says h=9 m=52 s=15
